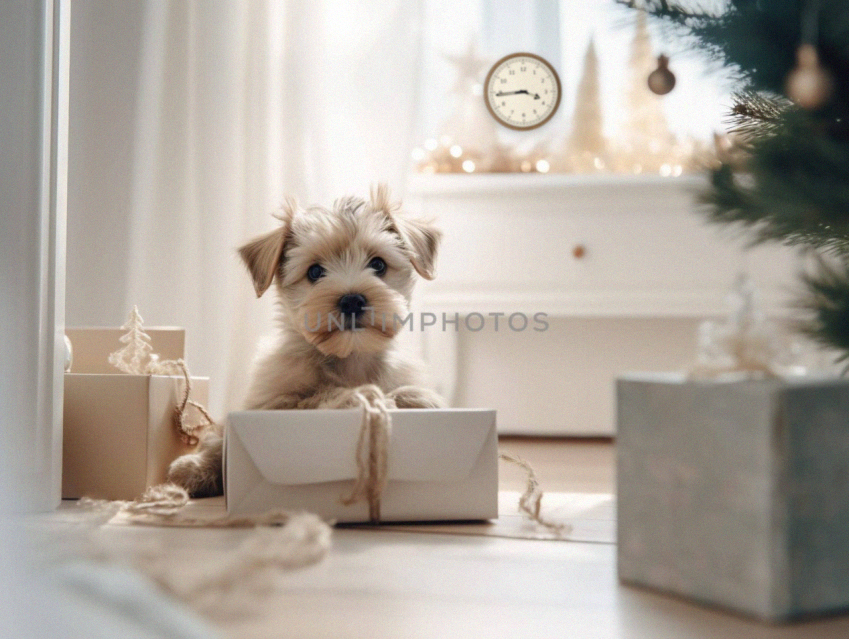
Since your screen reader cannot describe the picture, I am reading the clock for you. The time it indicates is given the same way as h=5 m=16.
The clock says h=3 m=44
